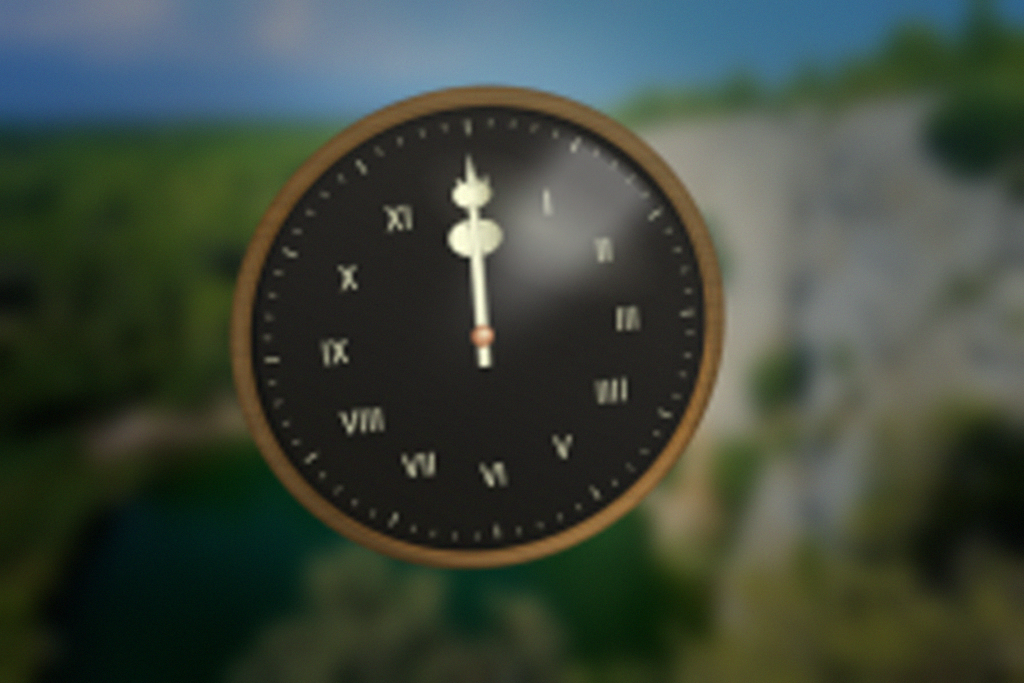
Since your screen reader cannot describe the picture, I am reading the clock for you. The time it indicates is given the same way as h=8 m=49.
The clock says h=12 m=0
